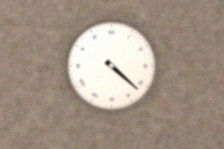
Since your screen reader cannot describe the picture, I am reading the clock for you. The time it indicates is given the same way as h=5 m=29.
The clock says h=4 m=22
